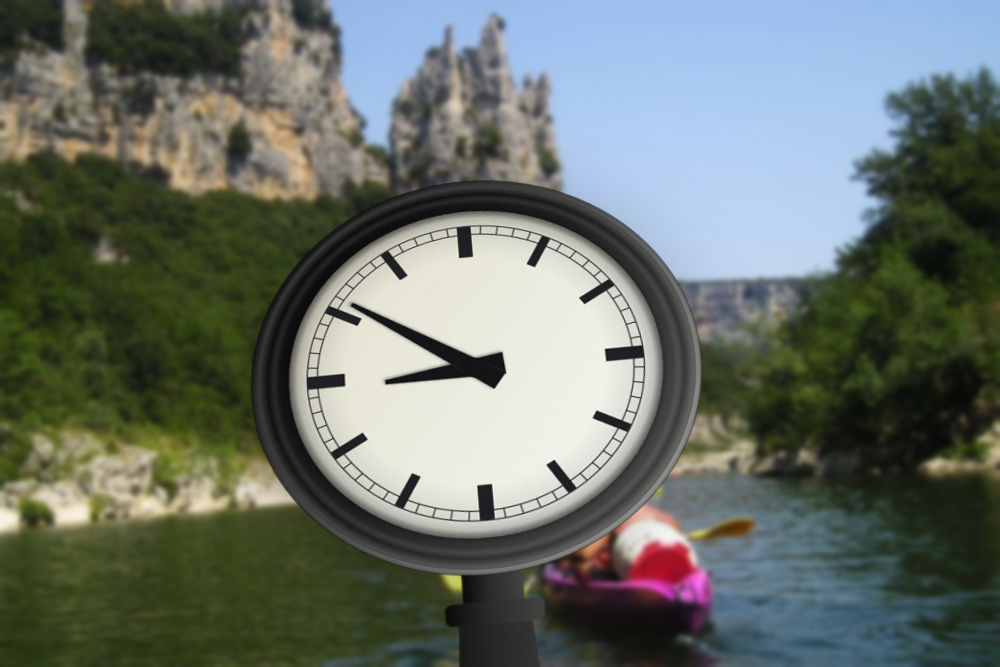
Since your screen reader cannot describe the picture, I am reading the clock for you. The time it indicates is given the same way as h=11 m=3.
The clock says h=8 m=51
